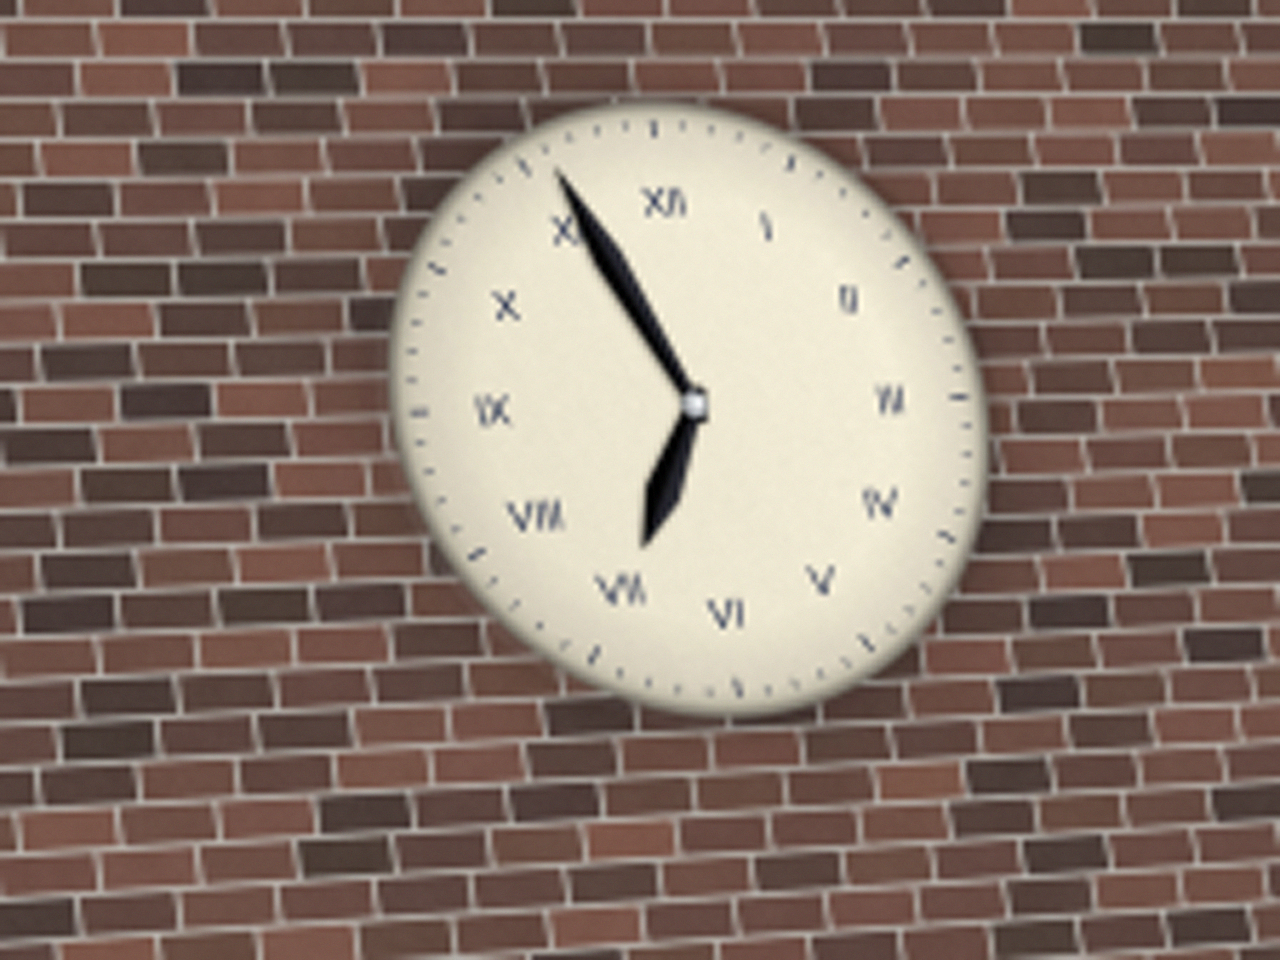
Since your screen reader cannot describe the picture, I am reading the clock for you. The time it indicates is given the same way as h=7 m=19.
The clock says h=6 m=56
